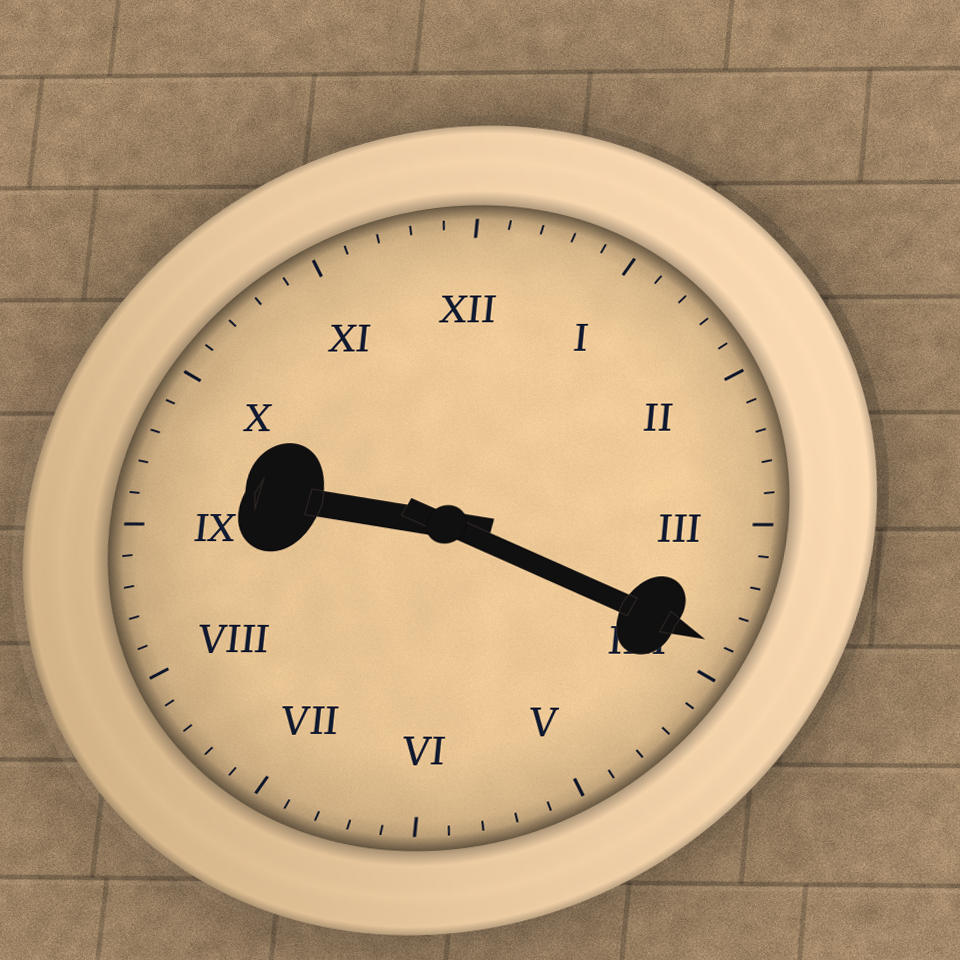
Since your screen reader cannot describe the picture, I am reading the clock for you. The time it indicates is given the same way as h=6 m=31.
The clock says h=9 m=19
